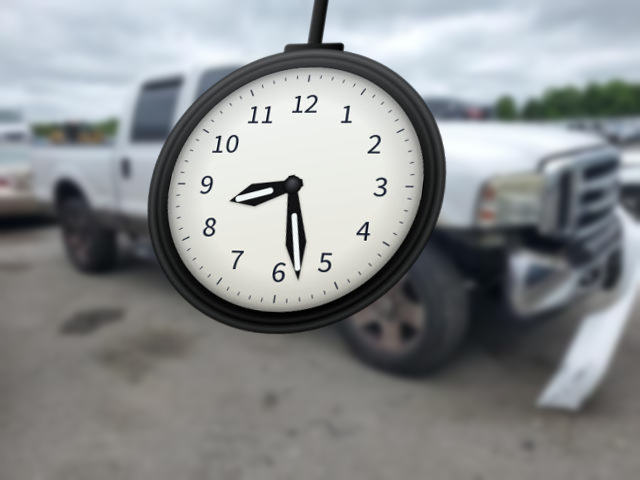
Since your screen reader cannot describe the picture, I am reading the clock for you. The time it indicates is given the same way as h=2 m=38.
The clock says h=8 m=28
